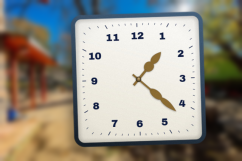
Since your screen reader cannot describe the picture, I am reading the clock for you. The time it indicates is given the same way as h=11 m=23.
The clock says h=1 m=22
